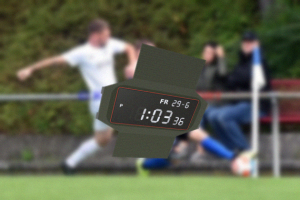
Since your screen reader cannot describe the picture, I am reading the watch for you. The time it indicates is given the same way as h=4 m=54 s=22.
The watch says h=1 m=3 s=36
